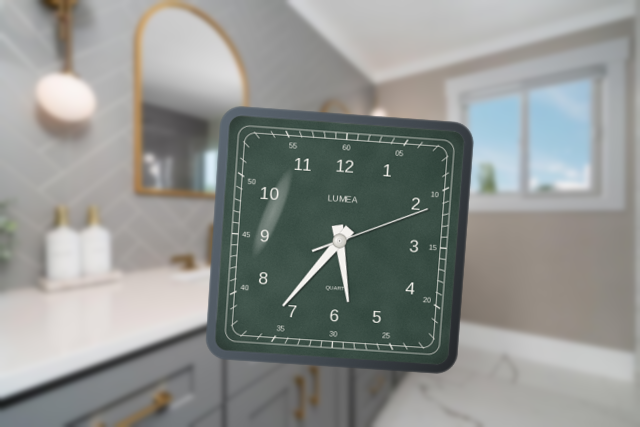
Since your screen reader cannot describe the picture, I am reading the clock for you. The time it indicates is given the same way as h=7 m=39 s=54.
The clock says h=5 m=36 s=11
